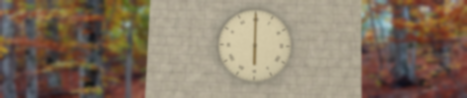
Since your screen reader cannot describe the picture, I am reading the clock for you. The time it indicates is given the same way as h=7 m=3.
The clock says h=6 m=0
